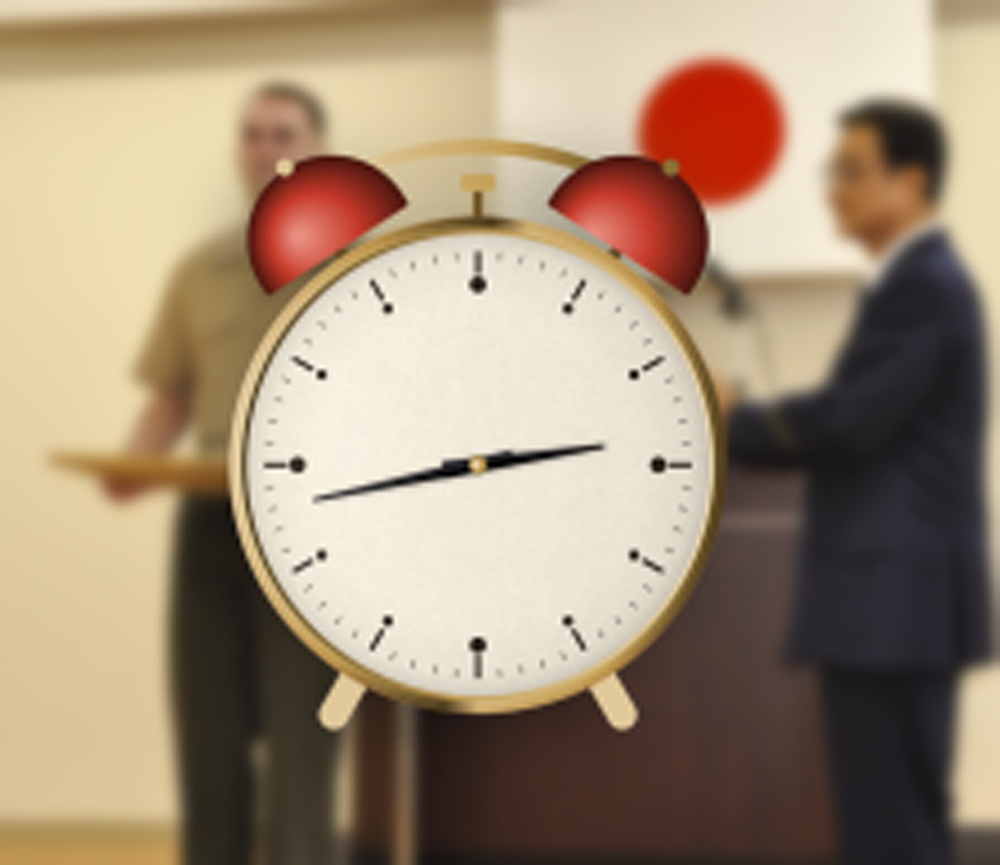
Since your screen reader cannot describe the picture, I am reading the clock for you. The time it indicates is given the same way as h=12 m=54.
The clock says h=2 m=43
